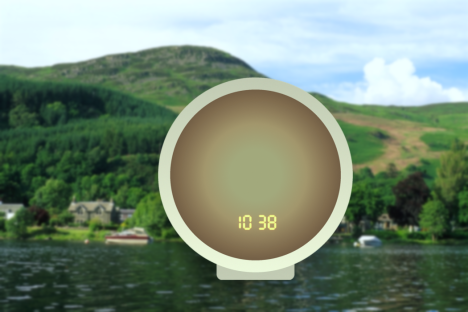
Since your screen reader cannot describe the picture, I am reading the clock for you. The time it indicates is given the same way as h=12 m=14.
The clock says h=10 m=38
